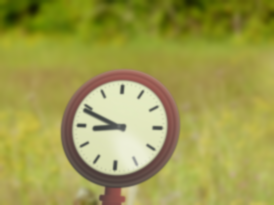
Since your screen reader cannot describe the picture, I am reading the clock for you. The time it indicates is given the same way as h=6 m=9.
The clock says h=8 m=49
